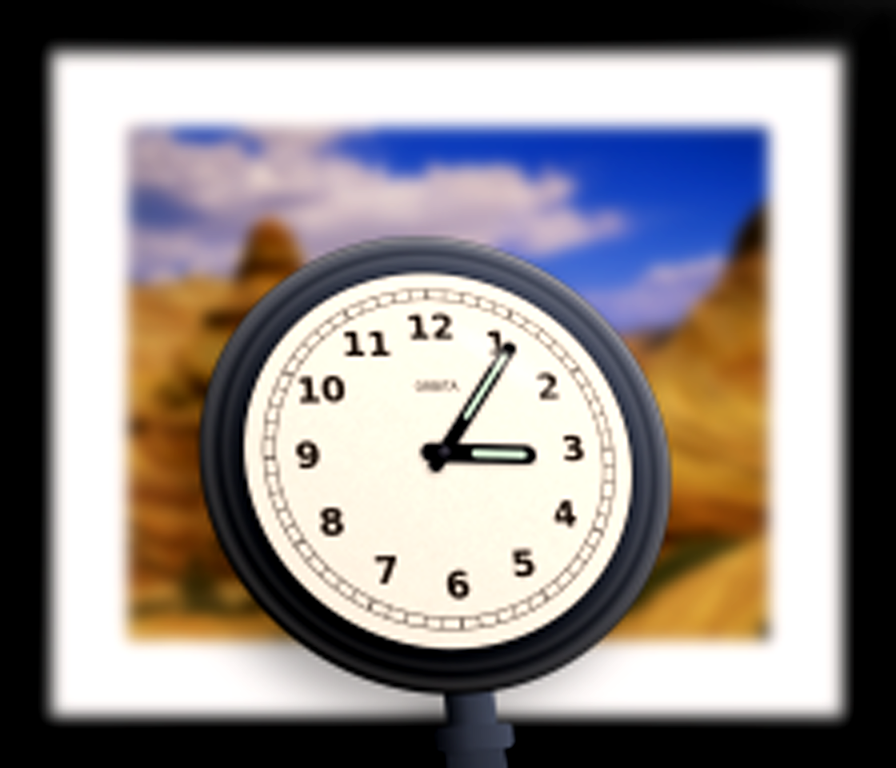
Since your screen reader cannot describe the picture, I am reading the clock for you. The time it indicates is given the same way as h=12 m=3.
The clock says h=3 m=6
